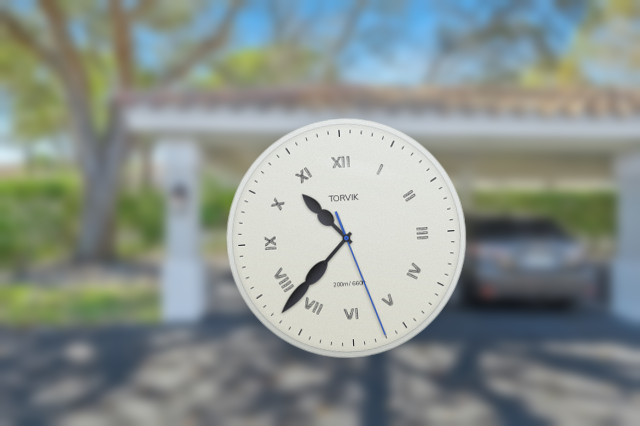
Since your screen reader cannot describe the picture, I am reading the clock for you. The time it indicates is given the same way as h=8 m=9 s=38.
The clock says h=10 m=37 s=27
